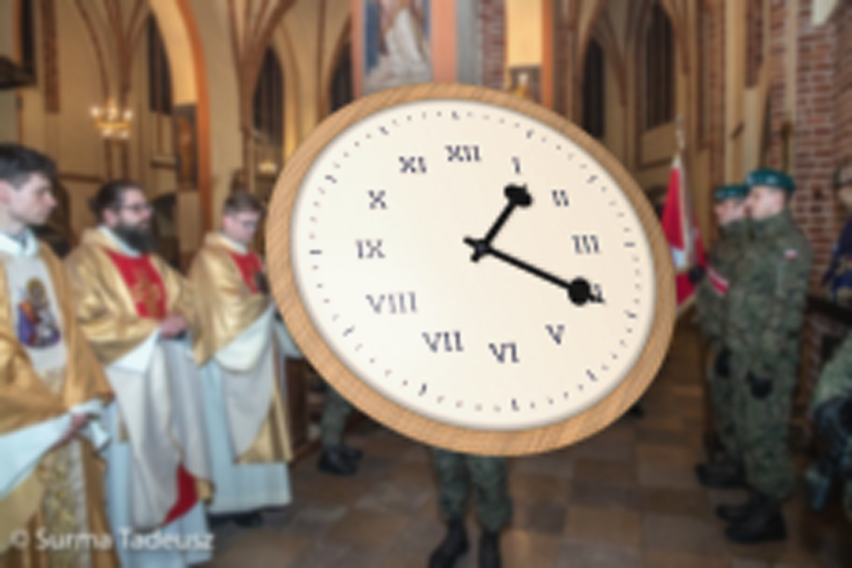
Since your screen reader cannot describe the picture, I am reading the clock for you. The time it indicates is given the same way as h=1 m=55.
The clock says h=1 m=20
